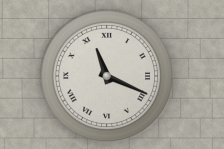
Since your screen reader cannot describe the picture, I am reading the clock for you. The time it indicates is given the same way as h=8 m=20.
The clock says h=11 m=19
